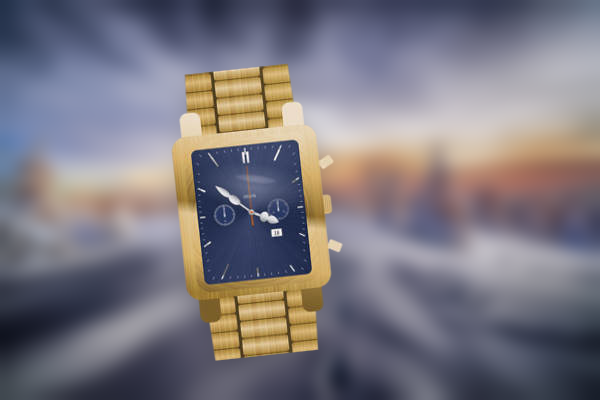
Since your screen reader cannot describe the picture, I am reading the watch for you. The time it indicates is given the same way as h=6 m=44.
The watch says h=3 m=52
